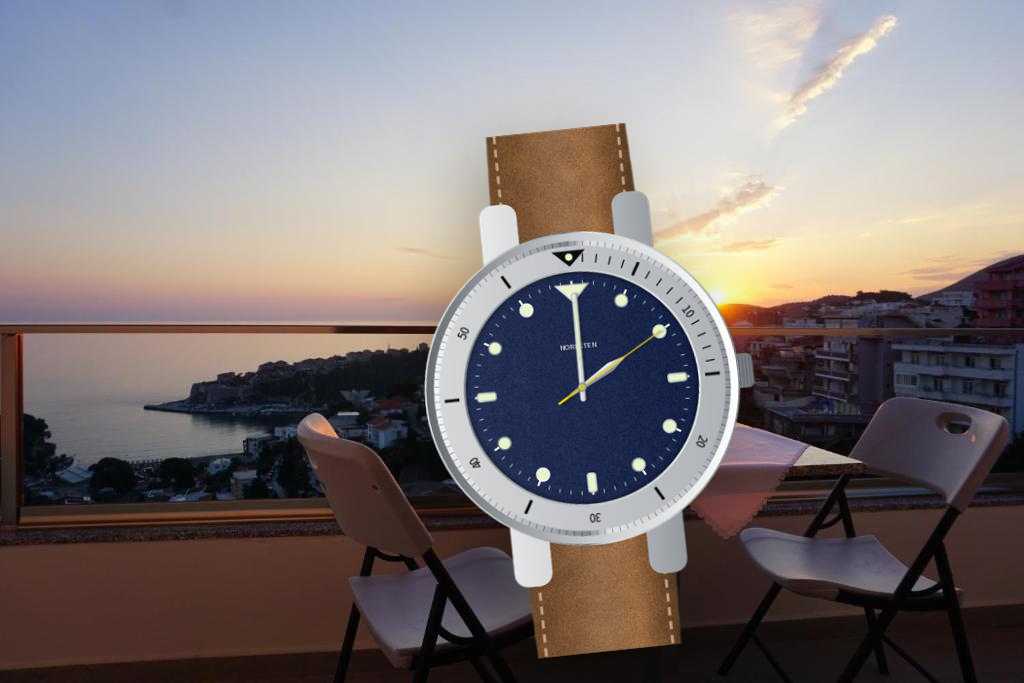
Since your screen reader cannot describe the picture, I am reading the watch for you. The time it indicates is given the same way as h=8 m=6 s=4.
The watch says h=2 m=0 s=10
